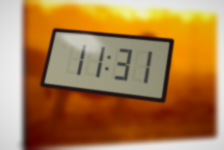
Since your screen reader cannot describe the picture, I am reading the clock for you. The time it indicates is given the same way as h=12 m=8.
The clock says h=11 m=31
